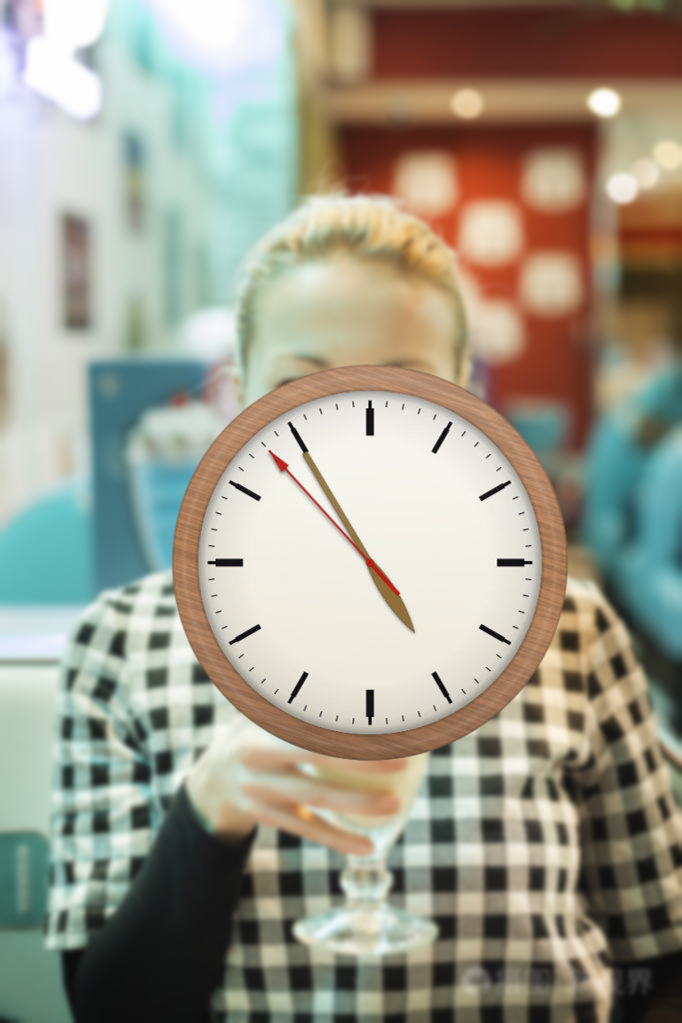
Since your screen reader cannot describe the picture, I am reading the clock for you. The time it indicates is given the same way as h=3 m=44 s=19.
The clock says h=4 m=54 s=53
